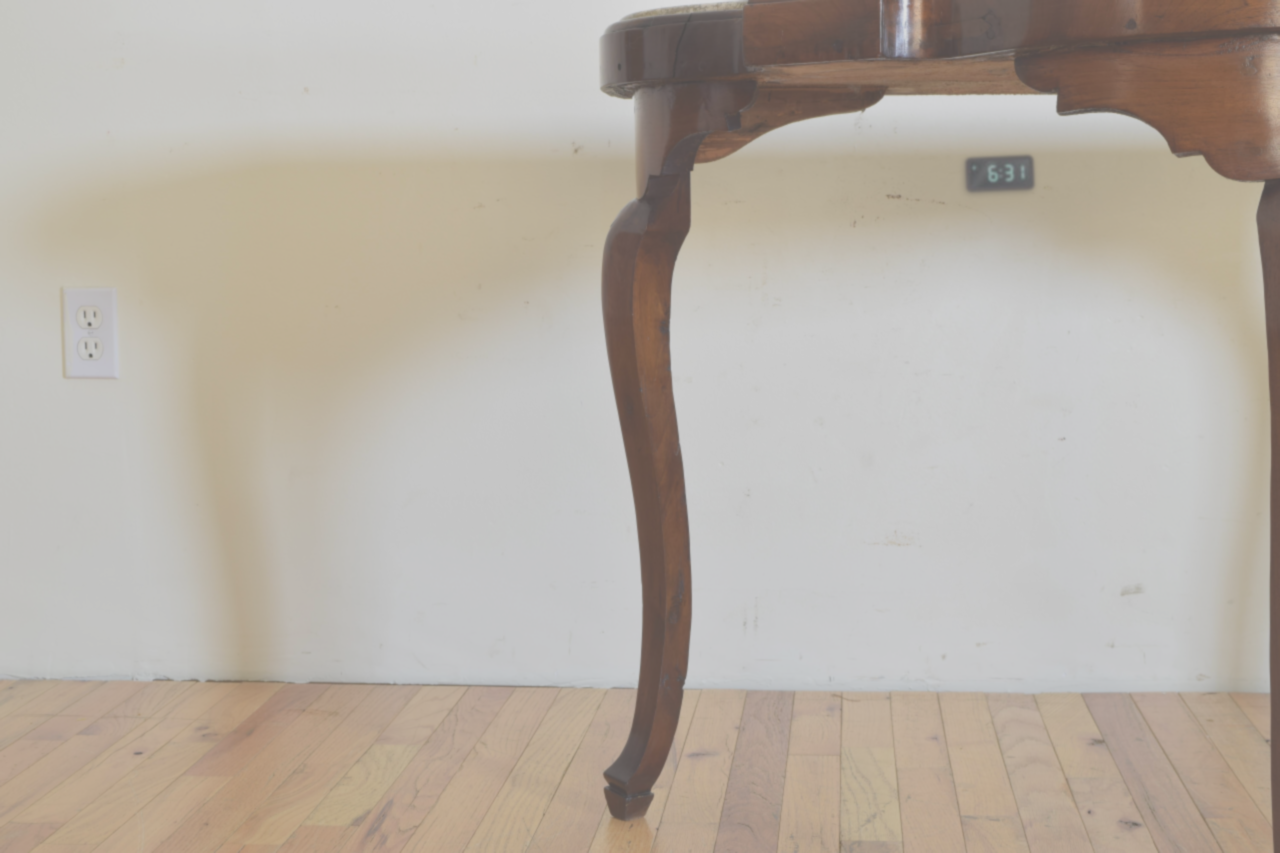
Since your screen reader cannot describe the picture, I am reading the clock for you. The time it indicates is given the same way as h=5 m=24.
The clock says h=6 m=31
